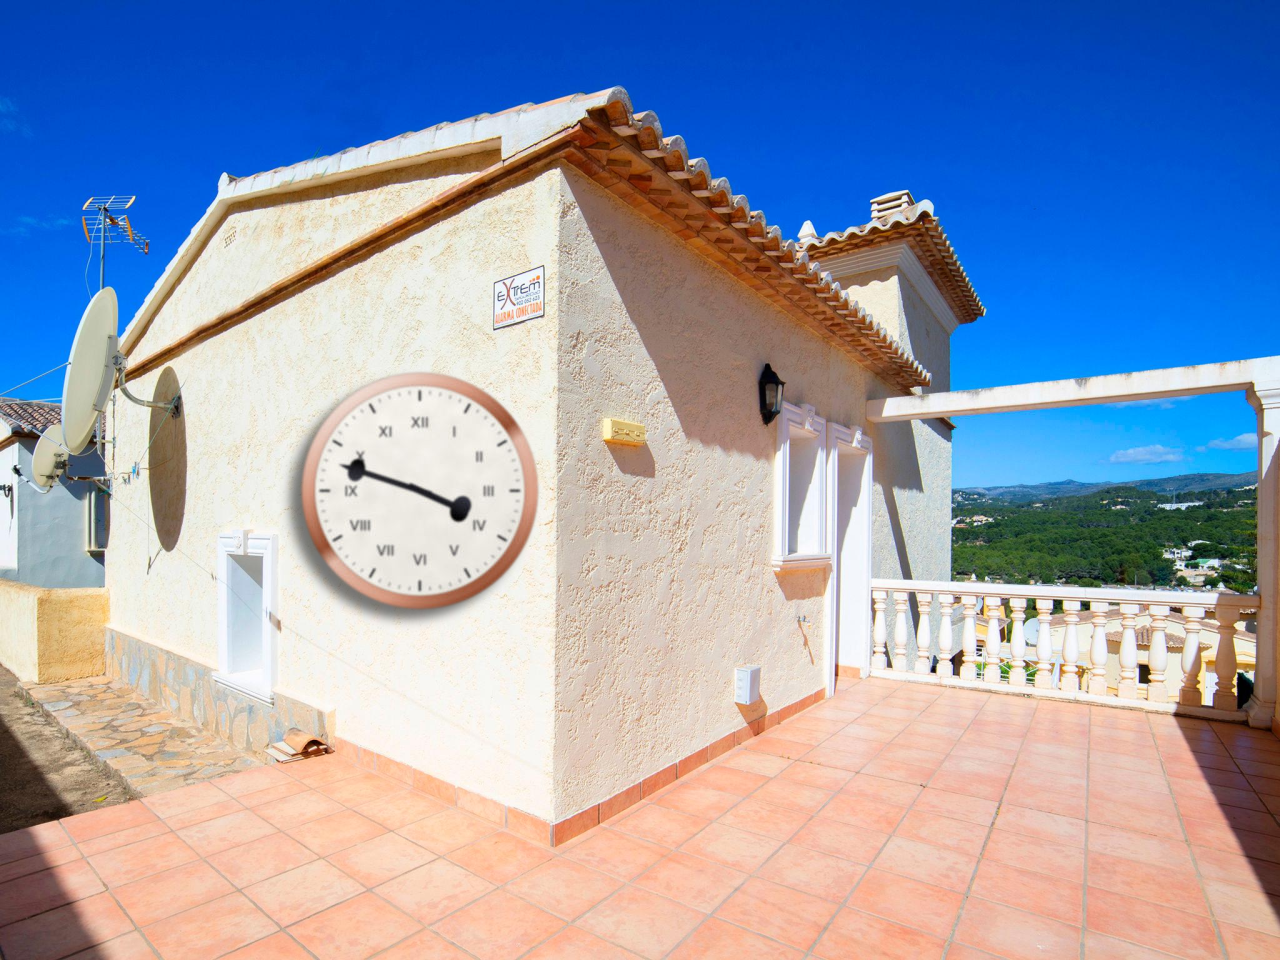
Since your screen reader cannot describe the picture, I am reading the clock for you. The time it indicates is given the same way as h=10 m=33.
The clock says h=3 m=48
